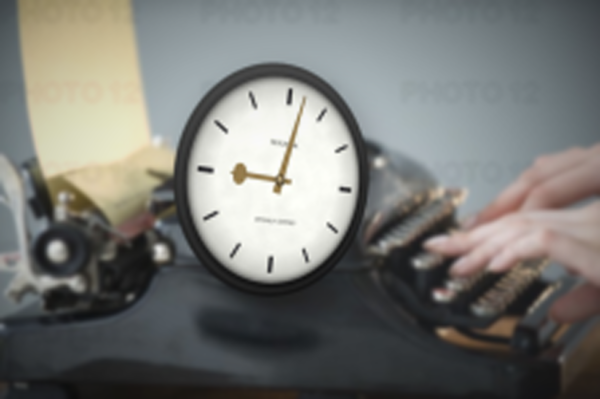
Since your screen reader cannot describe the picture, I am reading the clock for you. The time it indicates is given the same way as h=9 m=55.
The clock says h=9 m=2
